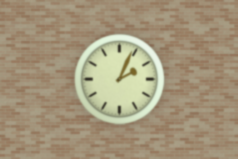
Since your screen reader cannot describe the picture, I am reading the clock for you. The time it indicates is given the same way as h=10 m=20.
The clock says h=2 m=4
